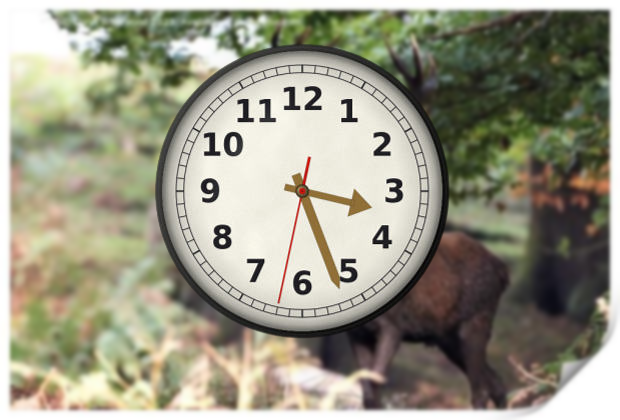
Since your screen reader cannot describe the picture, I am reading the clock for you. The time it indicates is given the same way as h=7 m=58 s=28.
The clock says h=3 m=26 s=32
